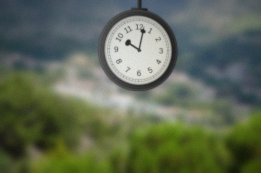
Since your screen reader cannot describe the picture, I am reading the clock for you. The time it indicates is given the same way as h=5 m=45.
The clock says h=10 m=2
